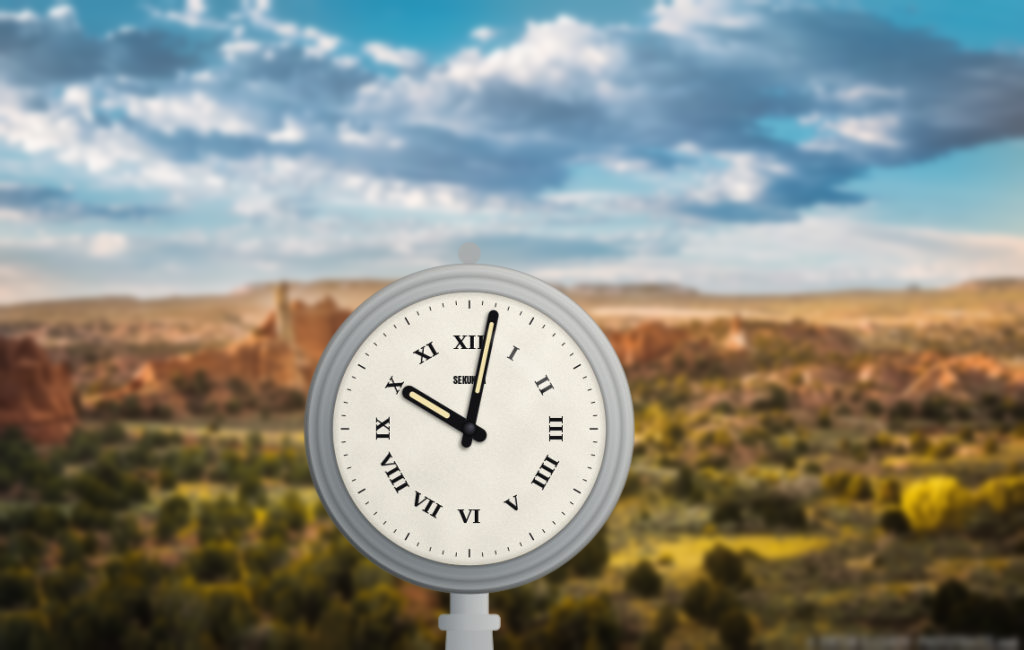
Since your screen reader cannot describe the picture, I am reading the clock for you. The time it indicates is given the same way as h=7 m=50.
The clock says h=10 m=2
